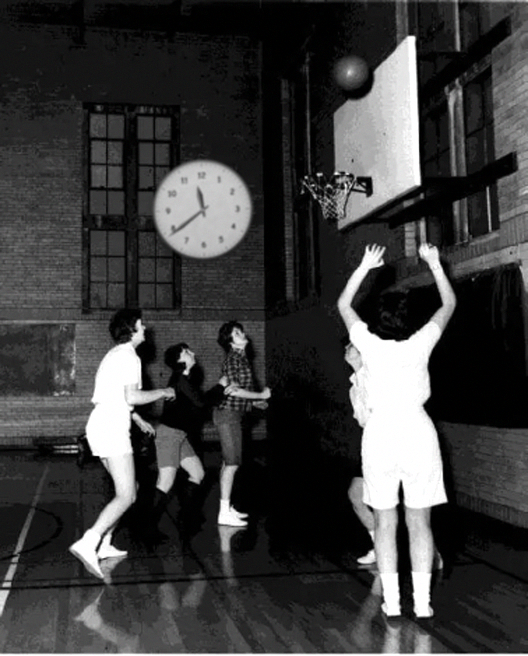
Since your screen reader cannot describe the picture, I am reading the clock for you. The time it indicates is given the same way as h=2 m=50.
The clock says h=11 m=39
